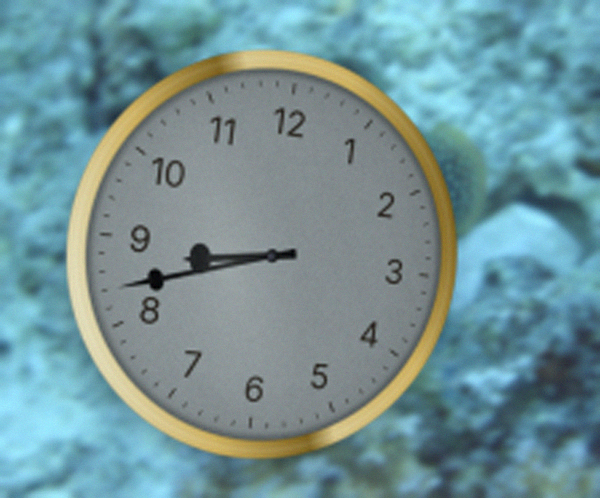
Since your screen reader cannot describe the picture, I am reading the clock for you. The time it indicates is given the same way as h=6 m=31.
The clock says h=8 m=42
